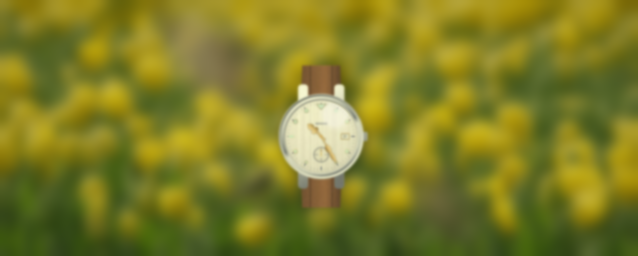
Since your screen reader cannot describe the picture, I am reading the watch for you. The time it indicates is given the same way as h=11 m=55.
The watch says h=10 m=25
